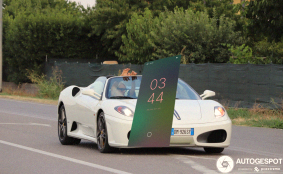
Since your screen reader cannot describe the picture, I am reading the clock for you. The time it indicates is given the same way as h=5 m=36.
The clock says h=3 m=44
